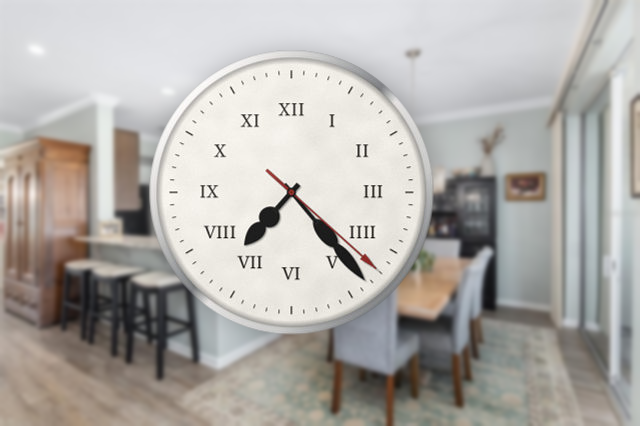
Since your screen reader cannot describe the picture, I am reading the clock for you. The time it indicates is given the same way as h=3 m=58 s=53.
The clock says h=7 m=23 s=22
